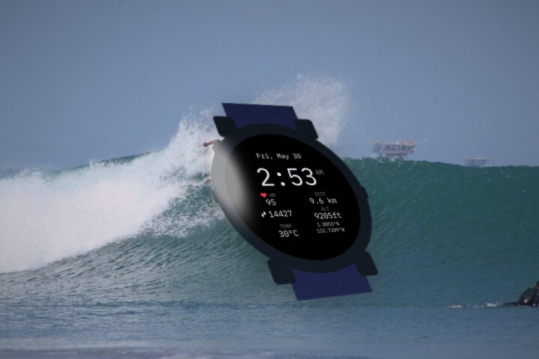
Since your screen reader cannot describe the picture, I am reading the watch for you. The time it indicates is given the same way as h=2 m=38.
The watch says h=2 m=53
